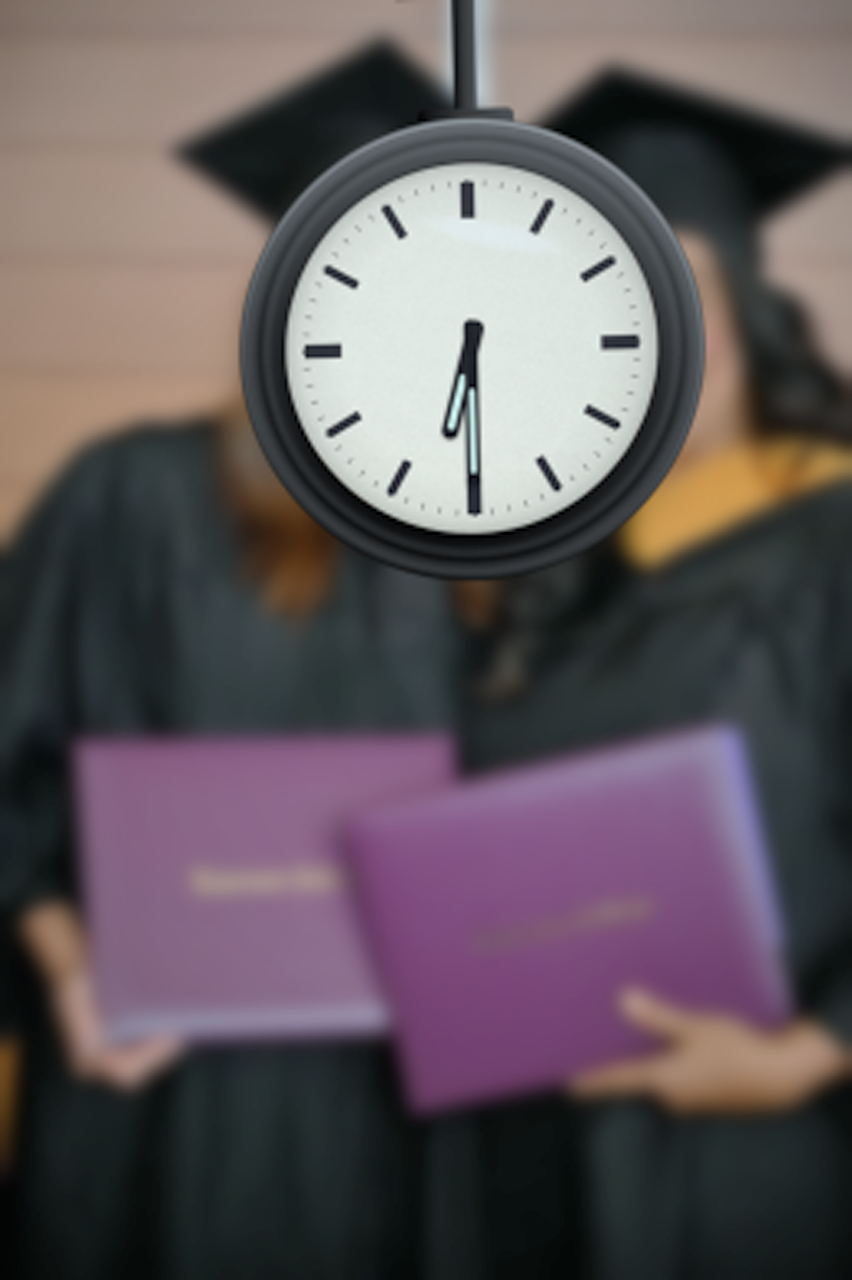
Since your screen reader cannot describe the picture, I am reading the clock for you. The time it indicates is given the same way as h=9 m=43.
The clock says h=6 m=30
